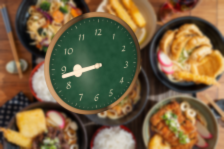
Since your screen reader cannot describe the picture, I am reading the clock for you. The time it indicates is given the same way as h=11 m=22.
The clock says h=8 m=43
